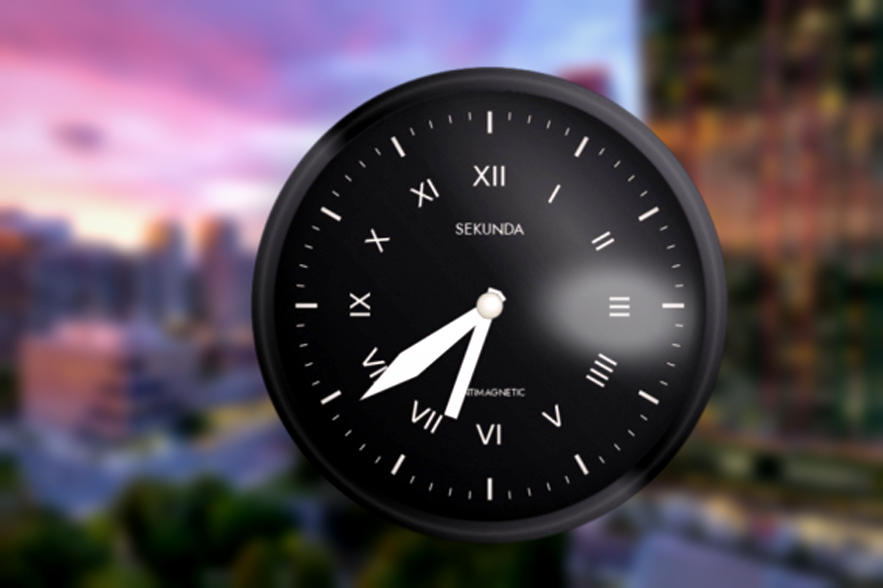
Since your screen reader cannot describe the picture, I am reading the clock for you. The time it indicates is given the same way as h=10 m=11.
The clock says h=6 m=39
